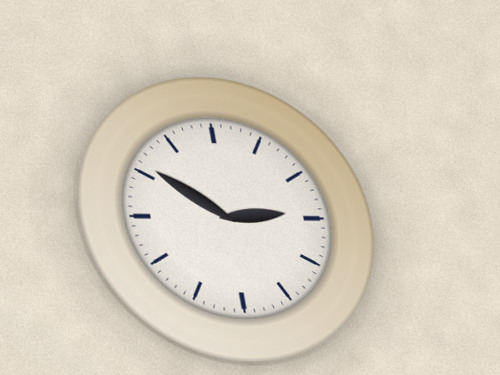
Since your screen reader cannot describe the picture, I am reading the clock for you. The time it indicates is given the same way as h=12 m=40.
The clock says h=2 m=51
